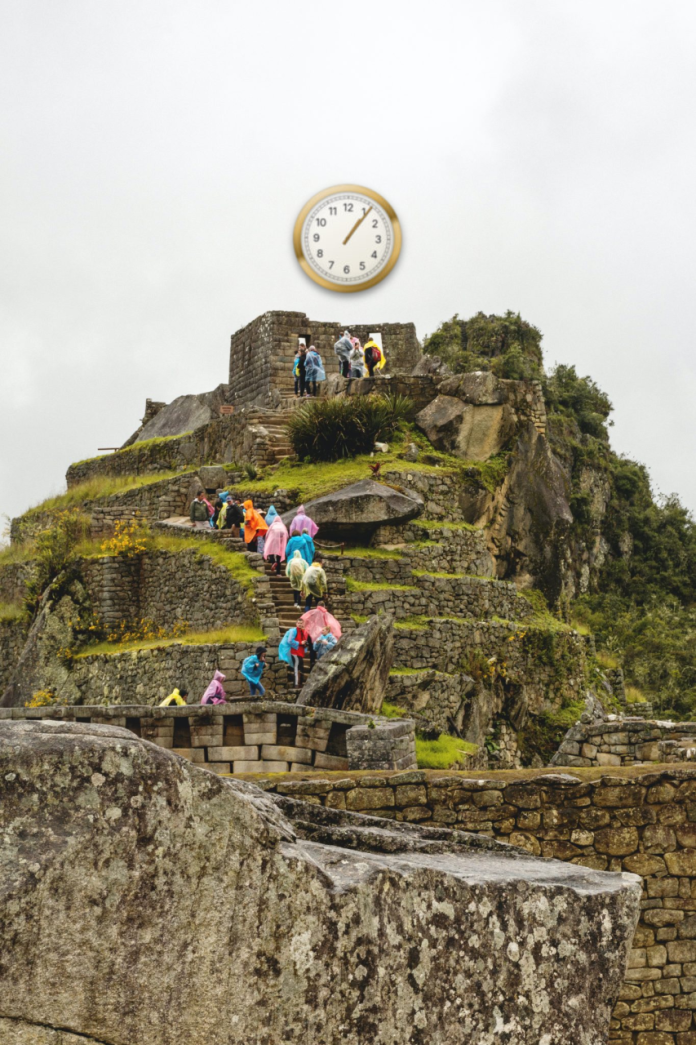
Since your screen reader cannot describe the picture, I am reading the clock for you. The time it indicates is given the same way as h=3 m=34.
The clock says h=1 m=6
